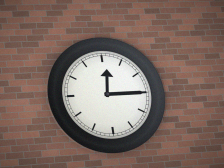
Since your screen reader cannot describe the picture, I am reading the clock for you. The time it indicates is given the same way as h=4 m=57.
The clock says h=12 m=15
